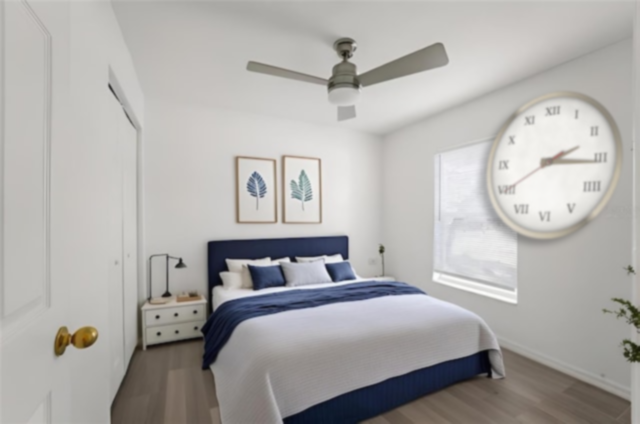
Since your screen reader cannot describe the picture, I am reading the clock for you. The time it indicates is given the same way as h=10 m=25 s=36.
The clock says h=2 m=15 s=40
